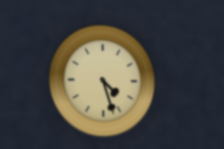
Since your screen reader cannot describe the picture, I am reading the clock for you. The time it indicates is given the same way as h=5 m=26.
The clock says h=4 m=27
